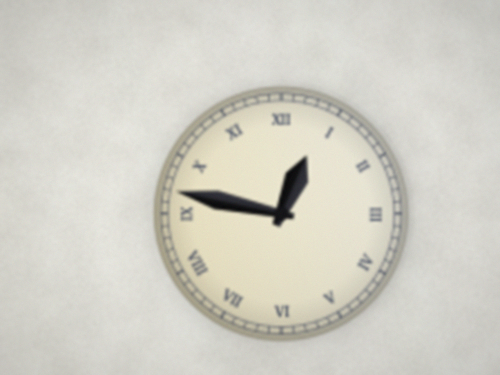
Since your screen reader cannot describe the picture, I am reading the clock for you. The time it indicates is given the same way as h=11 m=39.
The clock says h=12 m=47
